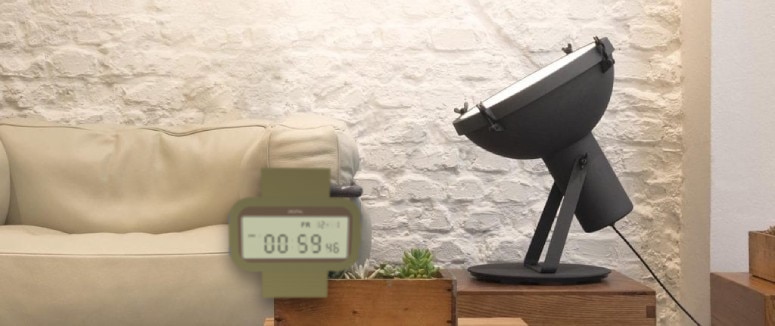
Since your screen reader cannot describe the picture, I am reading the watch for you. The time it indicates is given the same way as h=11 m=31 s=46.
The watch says h=0 m=59 s=46
